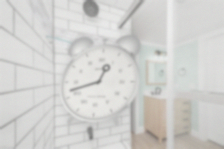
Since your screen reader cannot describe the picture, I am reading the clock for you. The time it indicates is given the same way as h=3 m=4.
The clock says h=12 m=42
